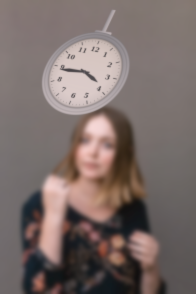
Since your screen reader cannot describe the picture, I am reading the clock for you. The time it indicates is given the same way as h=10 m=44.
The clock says h=3 m=44
